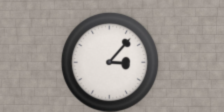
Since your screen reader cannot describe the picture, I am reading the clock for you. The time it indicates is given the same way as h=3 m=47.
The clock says h=3 m=7
